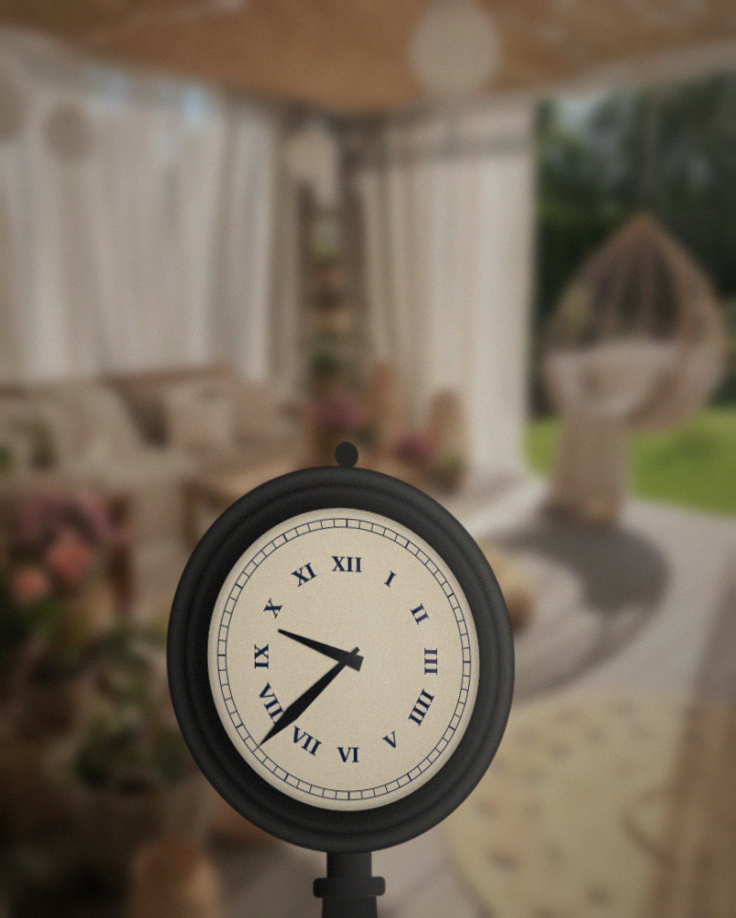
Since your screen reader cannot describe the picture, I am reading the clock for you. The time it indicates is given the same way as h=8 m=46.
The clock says h=9 m=38
